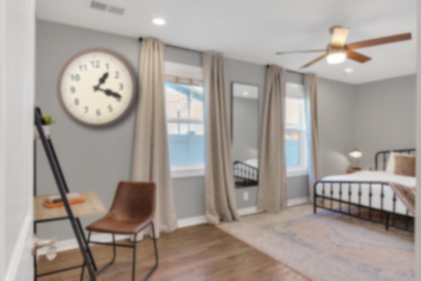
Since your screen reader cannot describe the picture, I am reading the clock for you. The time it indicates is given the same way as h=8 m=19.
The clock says h=1 m=19
